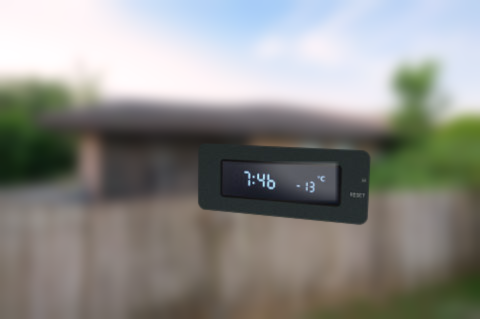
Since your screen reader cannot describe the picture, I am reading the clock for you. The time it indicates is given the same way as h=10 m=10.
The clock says h=7 m=46
